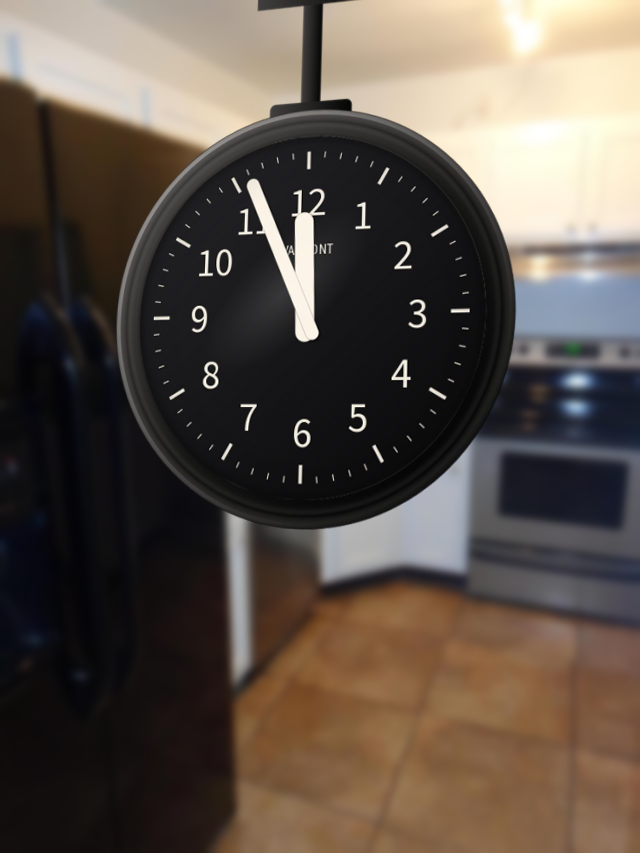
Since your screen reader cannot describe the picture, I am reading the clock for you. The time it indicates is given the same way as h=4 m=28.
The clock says h=11 m=56
